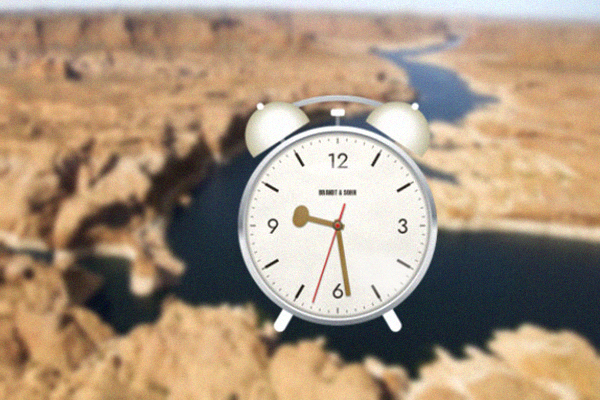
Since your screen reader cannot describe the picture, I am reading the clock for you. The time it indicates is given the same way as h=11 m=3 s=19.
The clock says h=9 m=28 s=33
